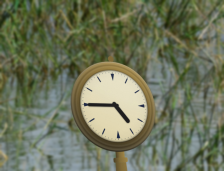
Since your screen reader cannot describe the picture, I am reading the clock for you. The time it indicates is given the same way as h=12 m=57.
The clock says h=4 m=45
